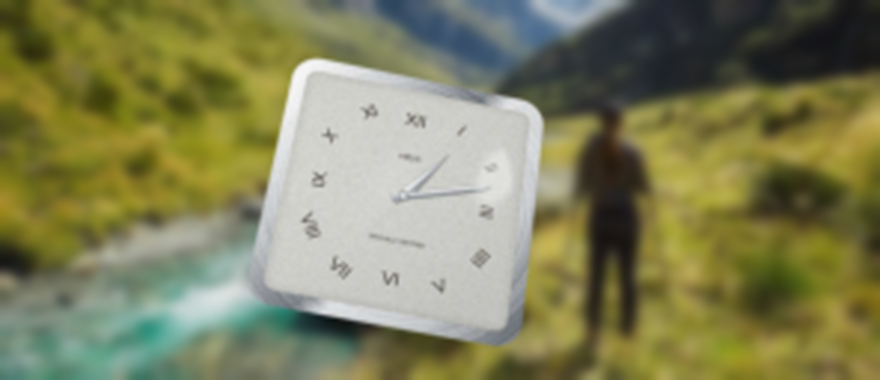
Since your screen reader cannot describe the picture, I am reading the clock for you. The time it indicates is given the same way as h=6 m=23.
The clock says h=1 m=12
